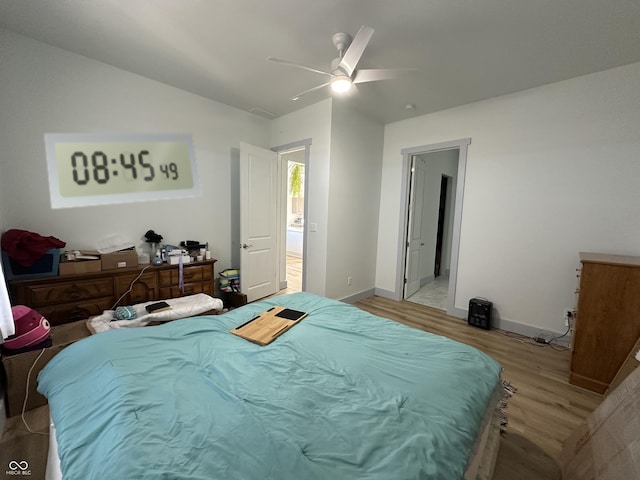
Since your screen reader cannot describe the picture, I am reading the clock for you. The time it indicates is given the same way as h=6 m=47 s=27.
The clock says h=8 m=45 s=49
